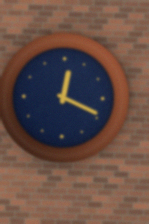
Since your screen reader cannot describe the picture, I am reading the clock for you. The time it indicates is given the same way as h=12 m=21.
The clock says h=12 m=19
